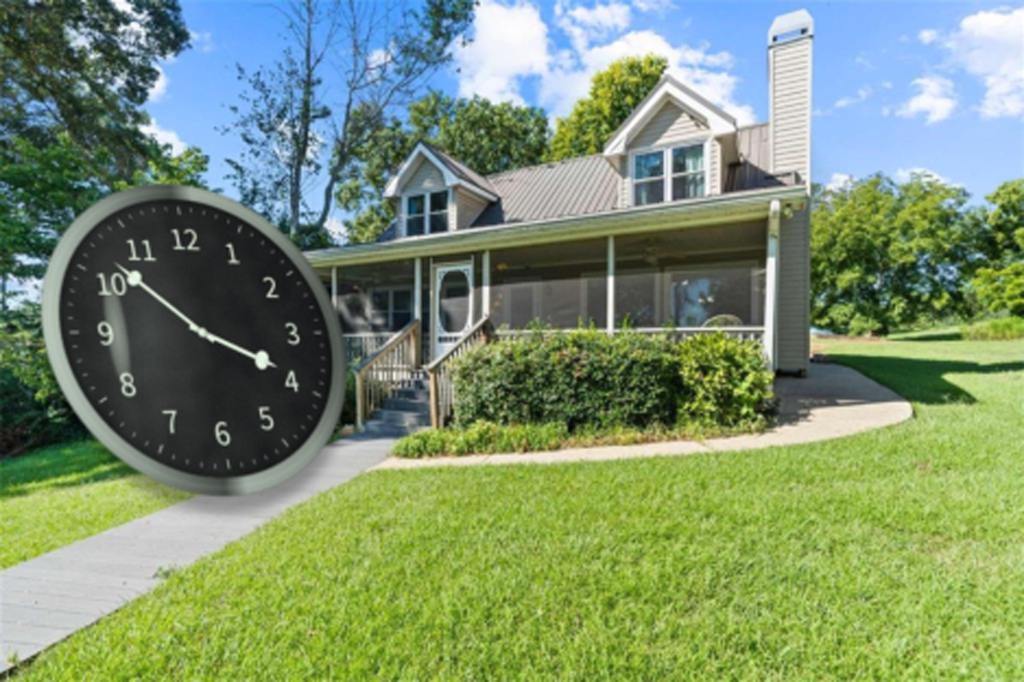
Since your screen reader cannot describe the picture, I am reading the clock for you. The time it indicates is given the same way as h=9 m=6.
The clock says h=3 m=52
